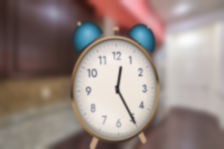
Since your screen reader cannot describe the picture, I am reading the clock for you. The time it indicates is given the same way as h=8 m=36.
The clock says h=12 m=25
